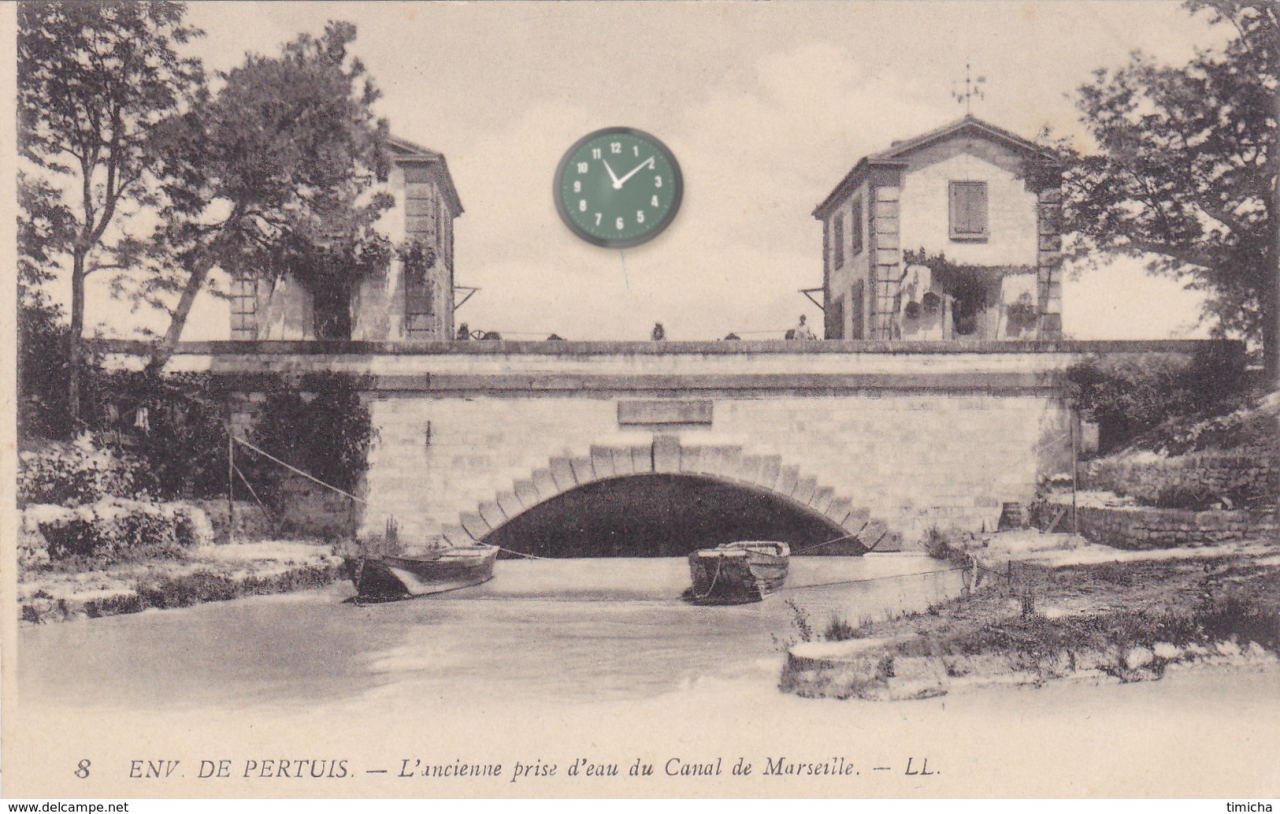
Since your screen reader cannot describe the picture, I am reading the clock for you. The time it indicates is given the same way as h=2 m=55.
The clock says h=11 m=9
